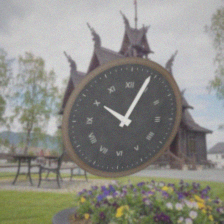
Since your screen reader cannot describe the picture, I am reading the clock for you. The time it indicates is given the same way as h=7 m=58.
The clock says h=10 m=4
